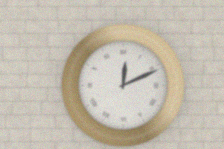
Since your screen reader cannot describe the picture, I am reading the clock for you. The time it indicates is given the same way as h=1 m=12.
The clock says h=12 m=11
